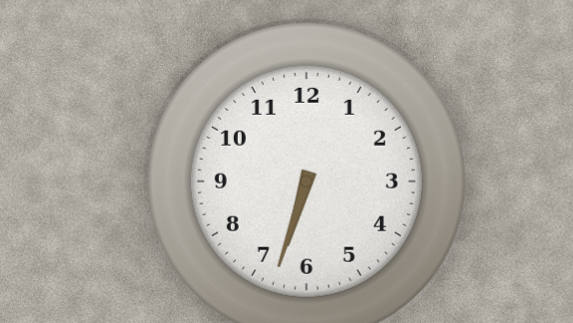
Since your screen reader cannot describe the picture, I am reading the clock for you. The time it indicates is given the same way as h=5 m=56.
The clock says h=6 m=33
